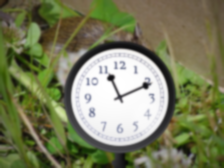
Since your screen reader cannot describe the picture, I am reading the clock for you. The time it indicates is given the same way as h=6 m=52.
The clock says h=11 m=11
